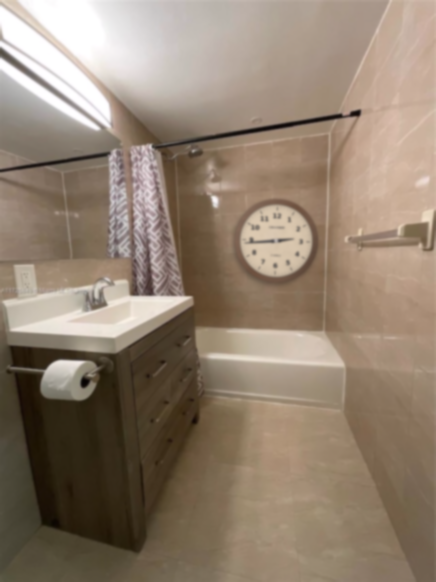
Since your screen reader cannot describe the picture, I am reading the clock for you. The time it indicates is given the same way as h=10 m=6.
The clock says h=2 m=44
